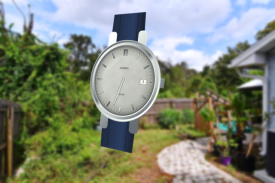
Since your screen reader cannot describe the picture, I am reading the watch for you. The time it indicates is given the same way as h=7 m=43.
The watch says h=6 m=33
